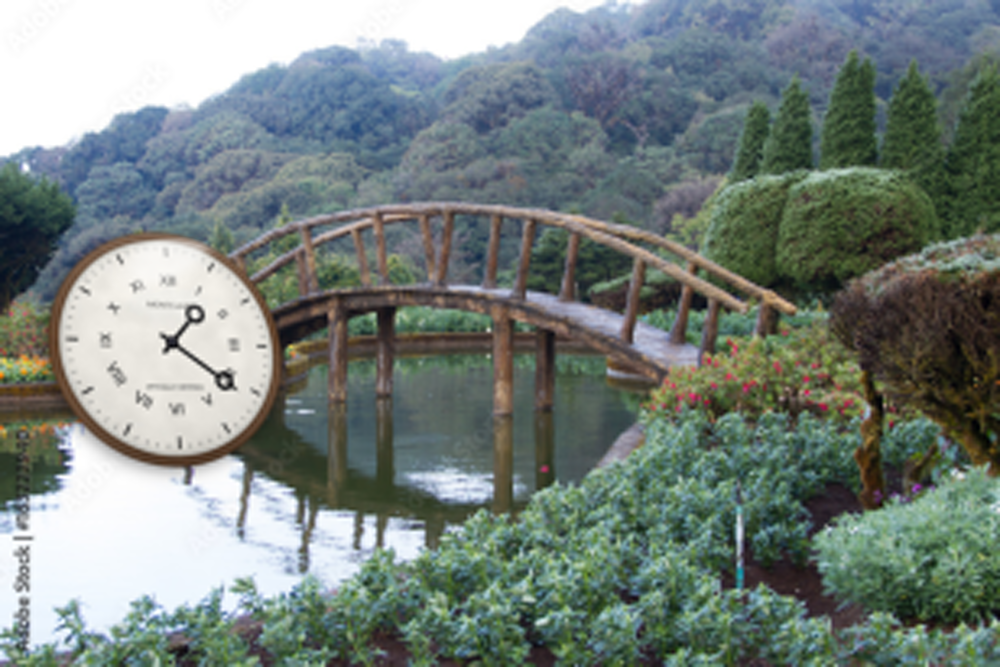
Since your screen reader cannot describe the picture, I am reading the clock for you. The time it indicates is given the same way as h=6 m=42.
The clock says h=1 m=21
